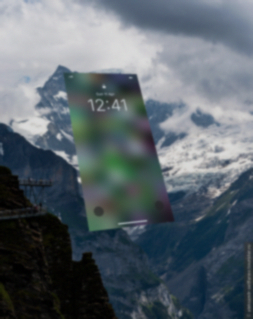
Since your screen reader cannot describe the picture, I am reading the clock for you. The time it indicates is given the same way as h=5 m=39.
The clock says h=12 m=41
